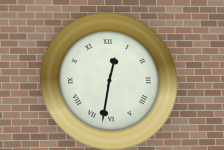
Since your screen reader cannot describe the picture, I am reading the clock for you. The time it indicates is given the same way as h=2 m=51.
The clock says h=12 m=32
